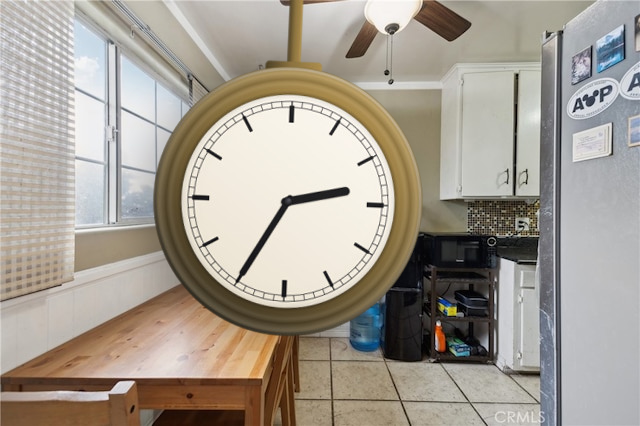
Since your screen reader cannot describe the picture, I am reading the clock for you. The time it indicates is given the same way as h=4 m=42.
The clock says h=2 m=35
